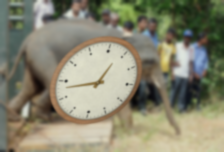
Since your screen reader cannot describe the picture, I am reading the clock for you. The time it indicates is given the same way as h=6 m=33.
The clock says h=12 m=43
